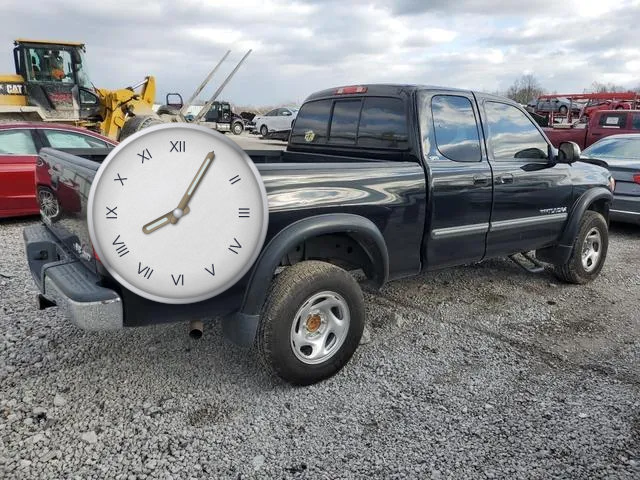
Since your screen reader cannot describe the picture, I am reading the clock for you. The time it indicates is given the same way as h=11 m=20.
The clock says h=8 m=5
